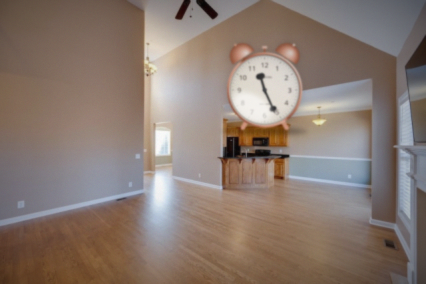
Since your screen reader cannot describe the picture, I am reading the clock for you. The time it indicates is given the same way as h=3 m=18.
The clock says h=11 m=26
